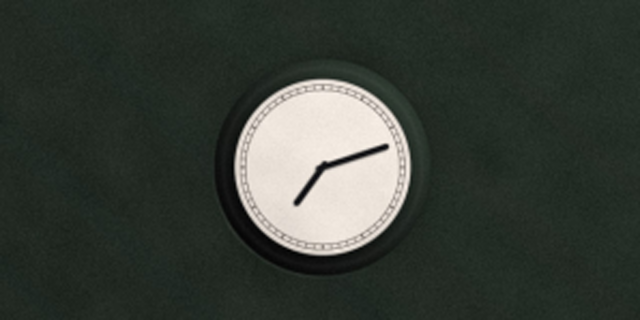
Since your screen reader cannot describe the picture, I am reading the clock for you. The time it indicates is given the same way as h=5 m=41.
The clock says h=7 m=12
